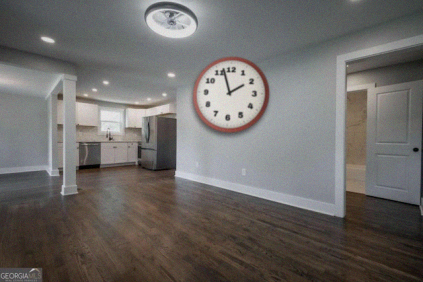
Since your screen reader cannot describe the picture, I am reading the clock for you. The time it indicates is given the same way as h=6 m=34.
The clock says h=1 m=57
